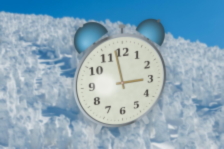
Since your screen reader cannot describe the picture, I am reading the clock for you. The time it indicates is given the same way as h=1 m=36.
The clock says h=2 m=58
